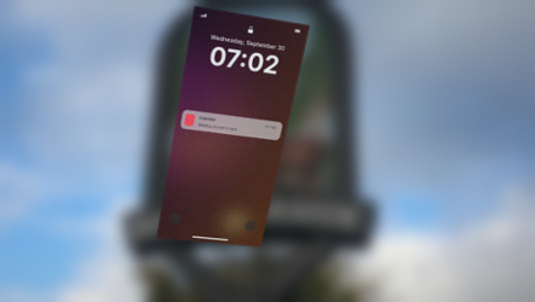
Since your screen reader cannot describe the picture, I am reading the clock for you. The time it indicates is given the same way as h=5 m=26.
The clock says h=7 m=2
